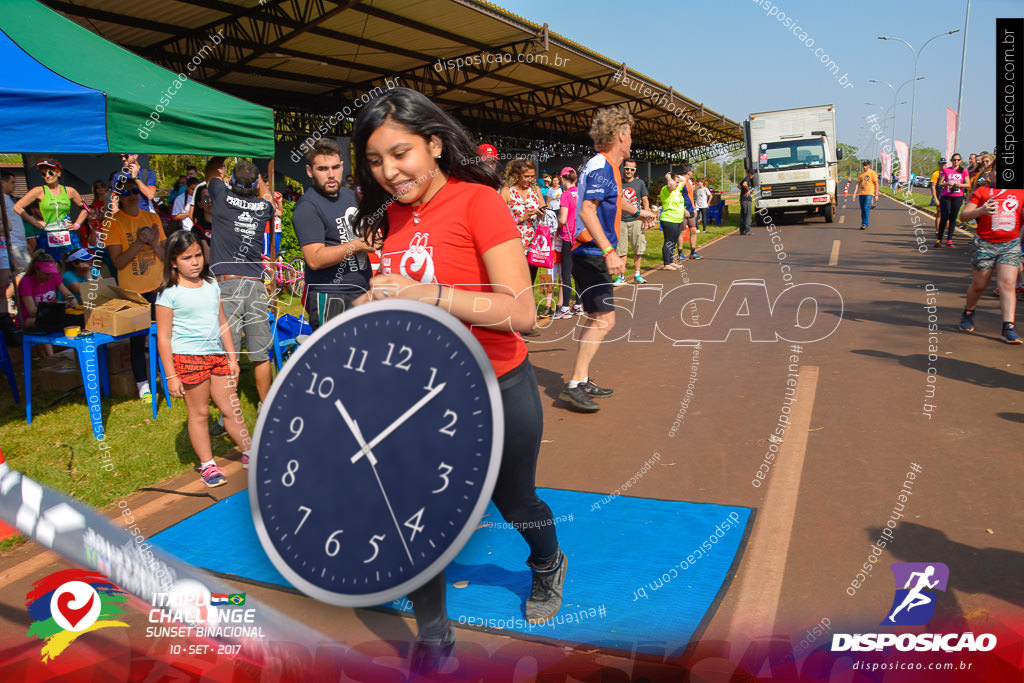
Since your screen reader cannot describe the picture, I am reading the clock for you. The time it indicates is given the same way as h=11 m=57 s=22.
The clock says h=10 m=6 s=22
